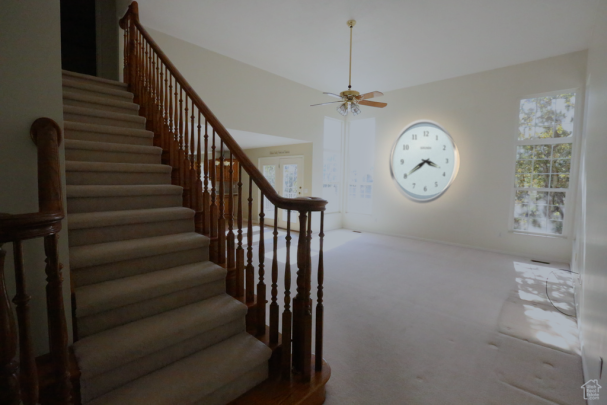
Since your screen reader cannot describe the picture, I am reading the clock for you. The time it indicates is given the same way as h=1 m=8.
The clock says h=3 m=40
